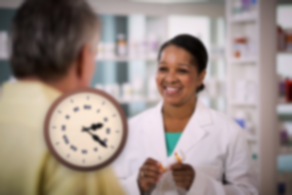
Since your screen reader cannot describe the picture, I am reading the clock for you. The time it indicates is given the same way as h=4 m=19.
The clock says h=2 m=21
